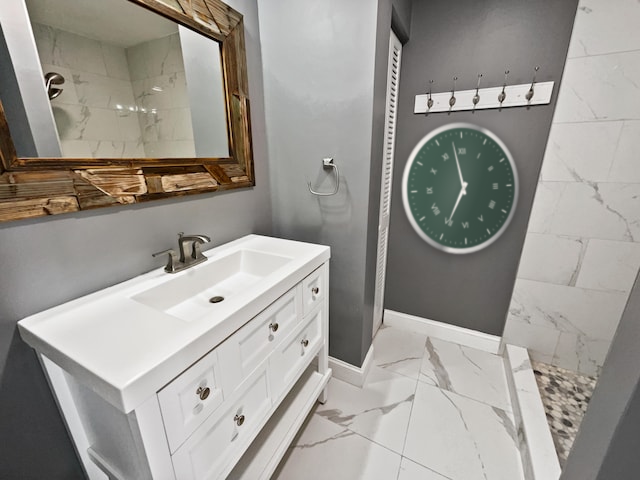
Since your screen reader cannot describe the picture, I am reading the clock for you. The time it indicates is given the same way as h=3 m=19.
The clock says h=6 m=58
